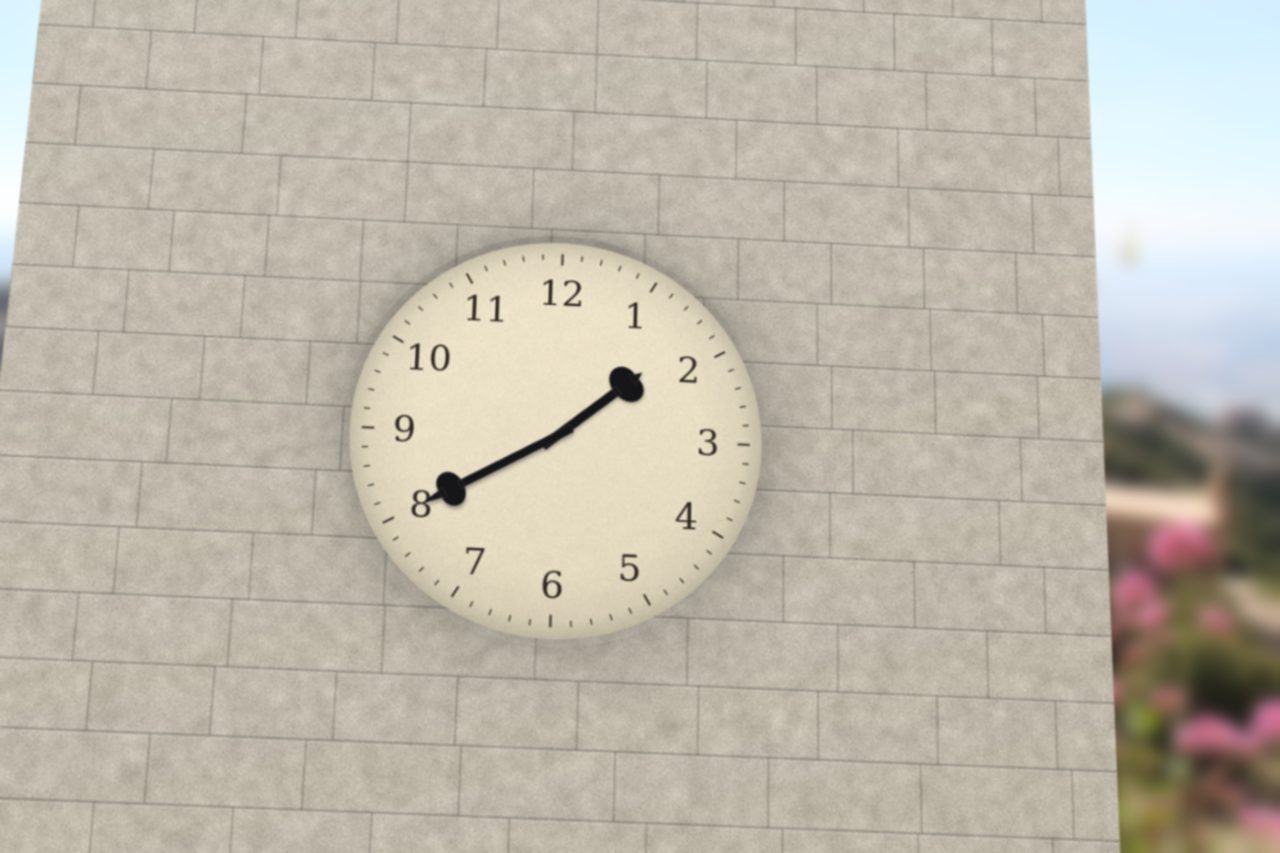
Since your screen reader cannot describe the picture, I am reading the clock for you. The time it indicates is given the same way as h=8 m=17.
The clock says h=1 m=40
